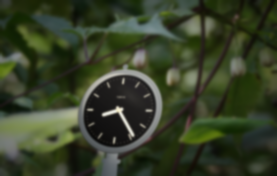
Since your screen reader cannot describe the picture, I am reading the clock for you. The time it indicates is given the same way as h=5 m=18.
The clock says h=8 m=24
